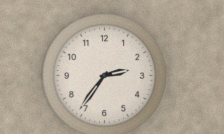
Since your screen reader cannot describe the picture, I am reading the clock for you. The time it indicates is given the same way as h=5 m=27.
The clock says h=2 m=36
